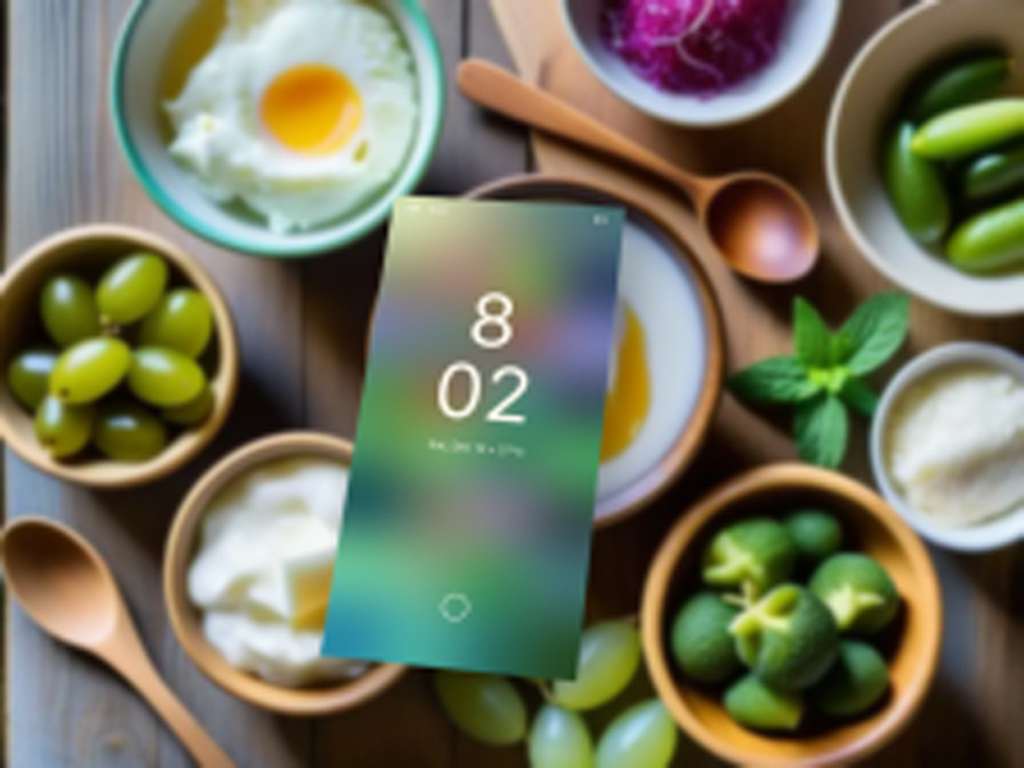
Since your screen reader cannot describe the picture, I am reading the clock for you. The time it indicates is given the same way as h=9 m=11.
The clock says h=8 m=2
